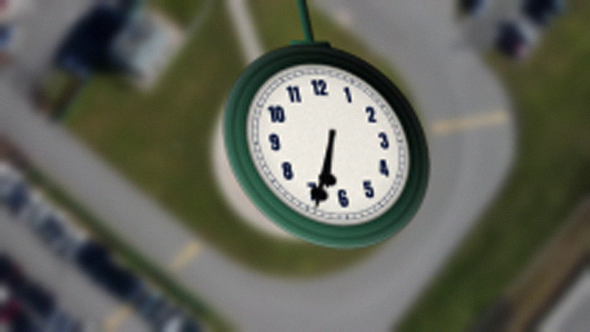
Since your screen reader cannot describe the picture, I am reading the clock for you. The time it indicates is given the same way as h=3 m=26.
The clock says h=6 m=34
